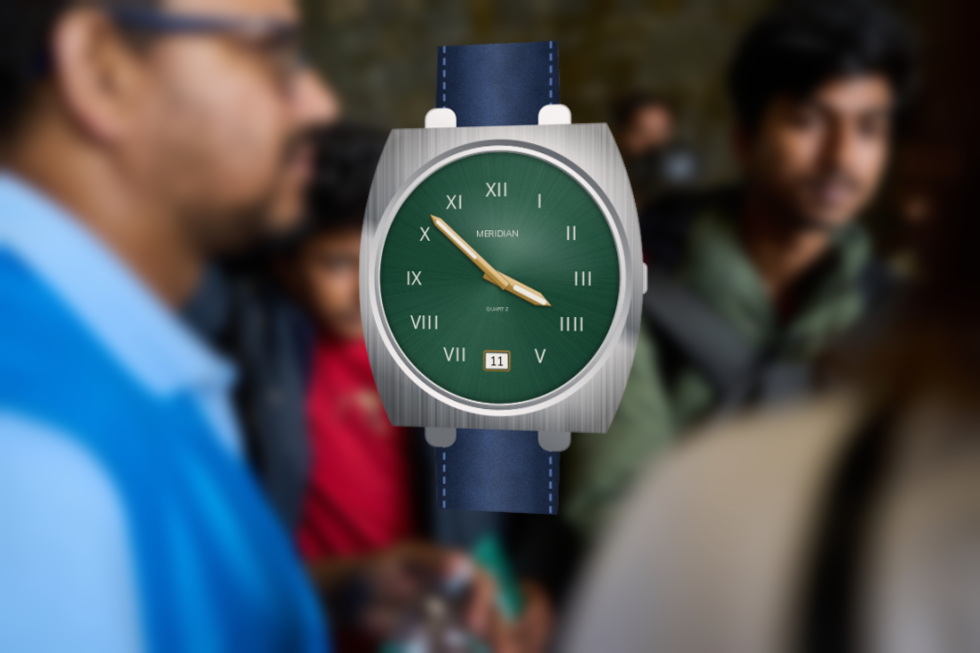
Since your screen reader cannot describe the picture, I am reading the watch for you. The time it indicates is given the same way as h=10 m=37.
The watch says h=3 m=52
